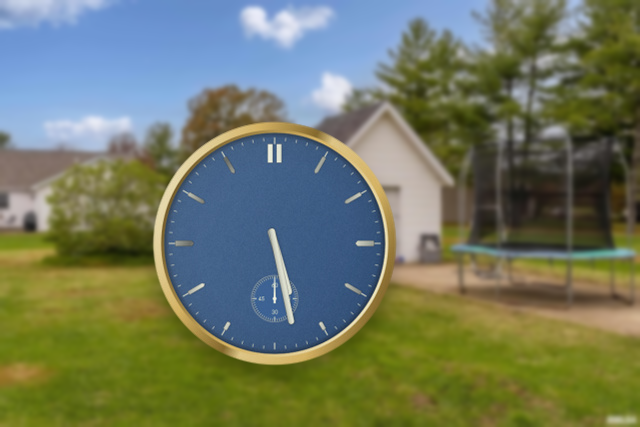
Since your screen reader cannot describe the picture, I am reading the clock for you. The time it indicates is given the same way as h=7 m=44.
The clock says h=5 m=28
